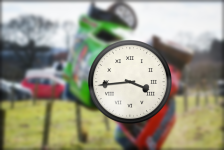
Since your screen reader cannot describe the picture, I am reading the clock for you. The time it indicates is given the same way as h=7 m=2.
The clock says h=3 m=44
